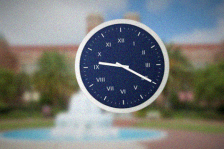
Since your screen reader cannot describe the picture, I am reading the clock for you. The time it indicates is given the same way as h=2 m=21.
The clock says h=9 m=20
